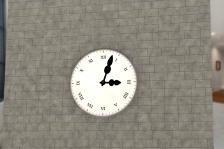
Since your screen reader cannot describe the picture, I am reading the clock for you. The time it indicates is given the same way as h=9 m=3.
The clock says h=3 m=3
